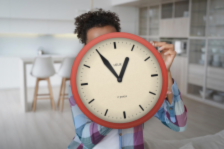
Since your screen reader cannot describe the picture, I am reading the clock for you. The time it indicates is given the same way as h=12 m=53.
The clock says h=12 m=55
